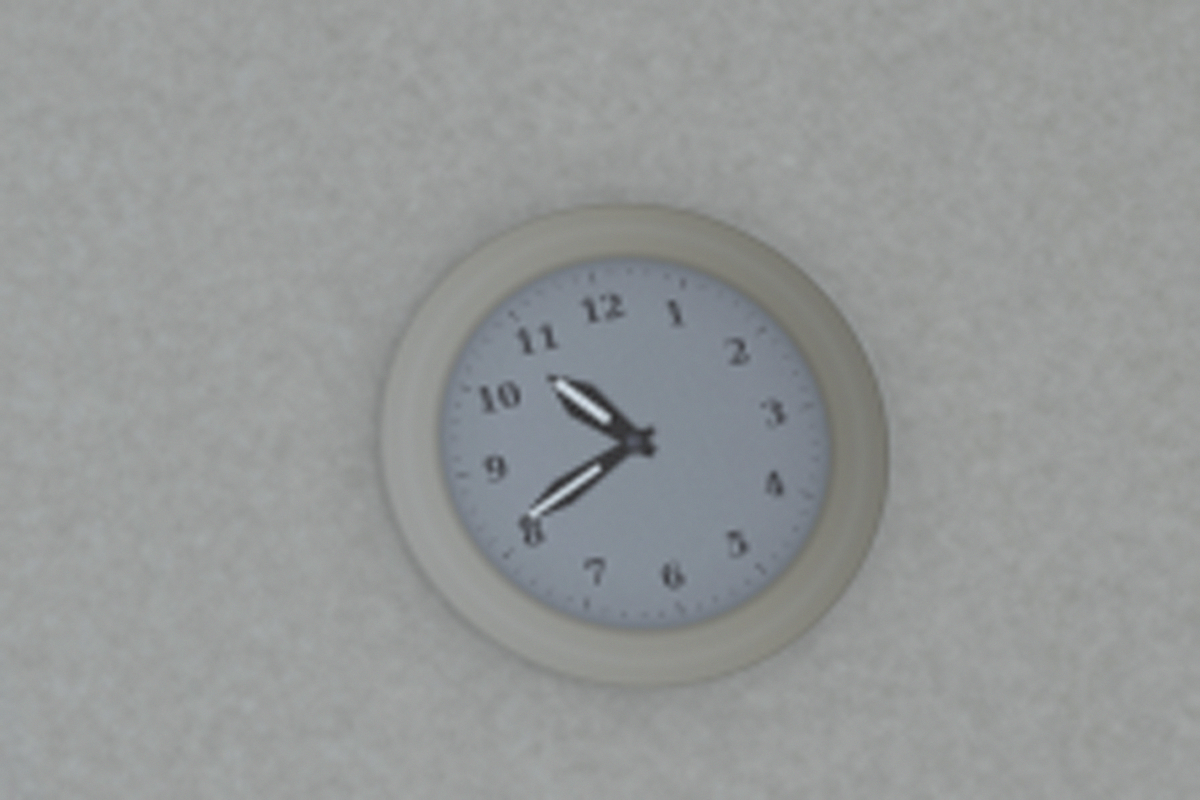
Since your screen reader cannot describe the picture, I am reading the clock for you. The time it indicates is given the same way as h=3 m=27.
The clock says h=10 m=41
